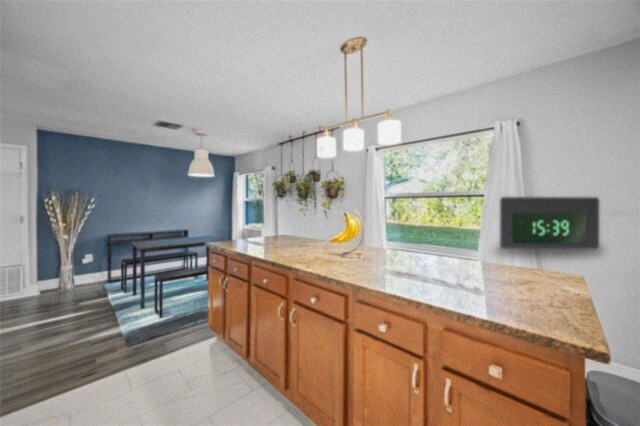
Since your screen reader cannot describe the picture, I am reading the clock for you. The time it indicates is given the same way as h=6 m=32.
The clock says h=15 m=39
